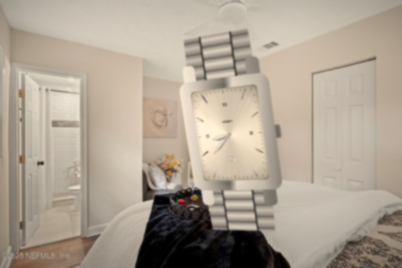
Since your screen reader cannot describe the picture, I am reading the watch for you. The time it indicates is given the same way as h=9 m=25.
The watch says h=8 m=38
